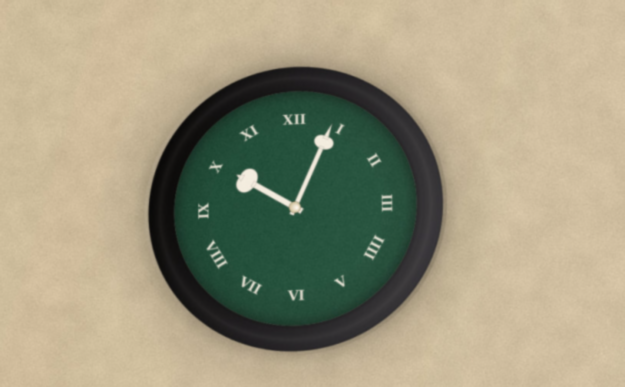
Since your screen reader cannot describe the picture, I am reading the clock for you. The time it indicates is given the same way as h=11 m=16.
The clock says h=10 m=4
